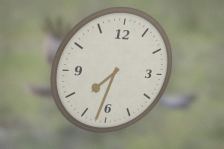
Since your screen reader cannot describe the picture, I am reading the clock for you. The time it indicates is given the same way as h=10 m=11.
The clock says h=7 m=32
